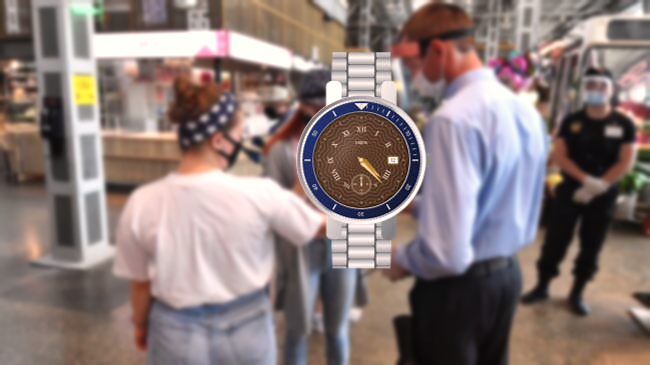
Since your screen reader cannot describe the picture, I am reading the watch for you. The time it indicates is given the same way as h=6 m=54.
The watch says h=4 m=23
